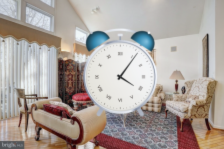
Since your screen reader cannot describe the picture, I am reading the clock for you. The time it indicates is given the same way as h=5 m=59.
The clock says h=4 m=6
